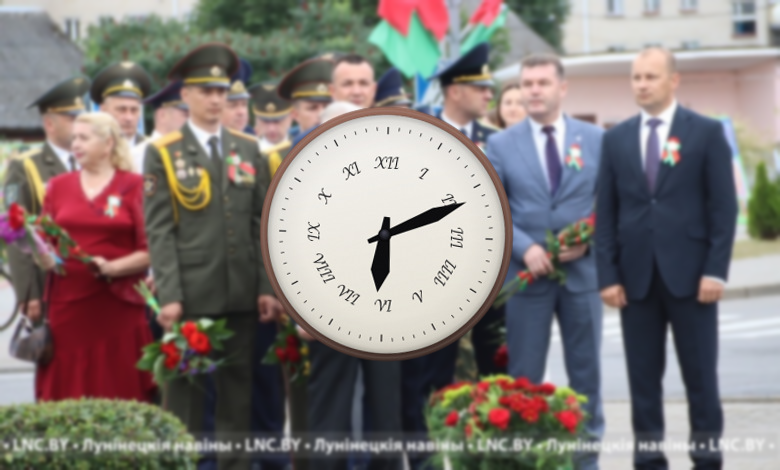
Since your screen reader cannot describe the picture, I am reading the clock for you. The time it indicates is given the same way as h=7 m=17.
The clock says h=6 m=11
